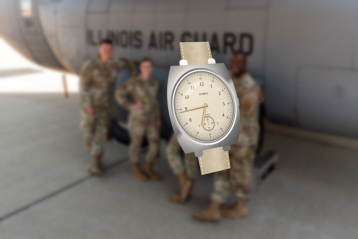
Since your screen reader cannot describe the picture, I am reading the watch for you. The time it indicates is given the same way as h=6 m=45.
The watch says h=6 m=44
